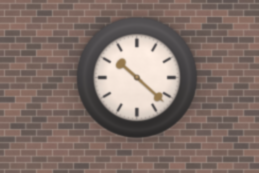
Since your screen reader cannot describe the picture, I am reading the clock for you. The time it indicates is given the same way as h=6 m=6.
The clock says h=10 m=22
